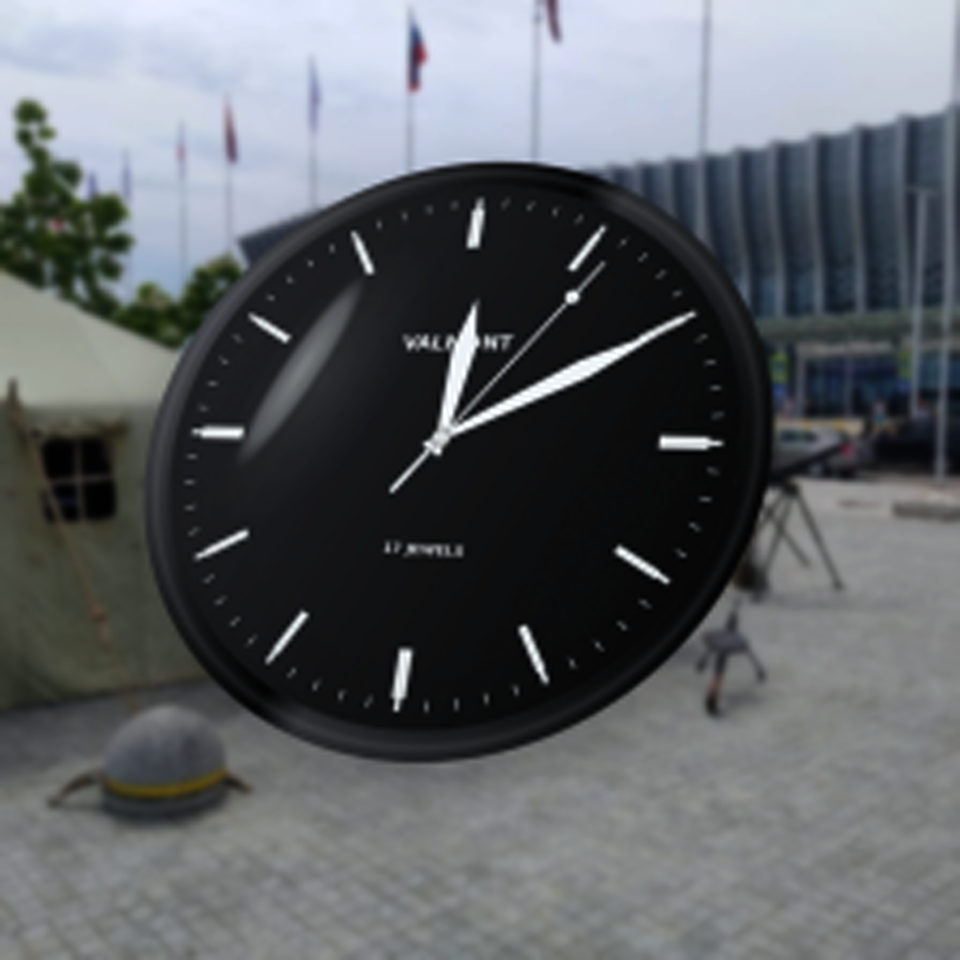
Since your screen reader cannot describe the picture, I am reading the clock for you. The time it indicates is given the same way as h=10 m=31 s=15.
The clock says h=12 m=10 s=6
